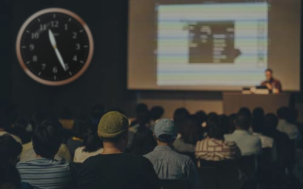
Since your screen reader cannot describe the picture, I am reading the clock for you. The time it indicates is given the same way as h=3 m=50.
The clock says h=11 m=26
